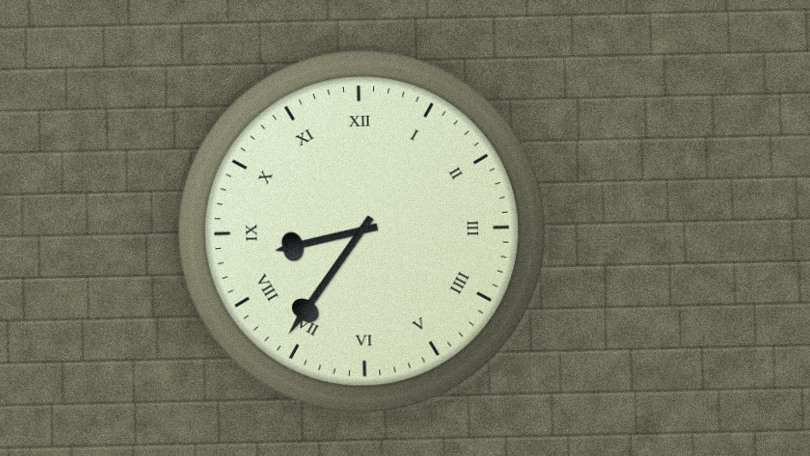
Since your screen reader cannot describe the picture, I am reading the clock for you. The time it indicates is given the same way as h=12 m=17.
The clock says h=8 m=36
